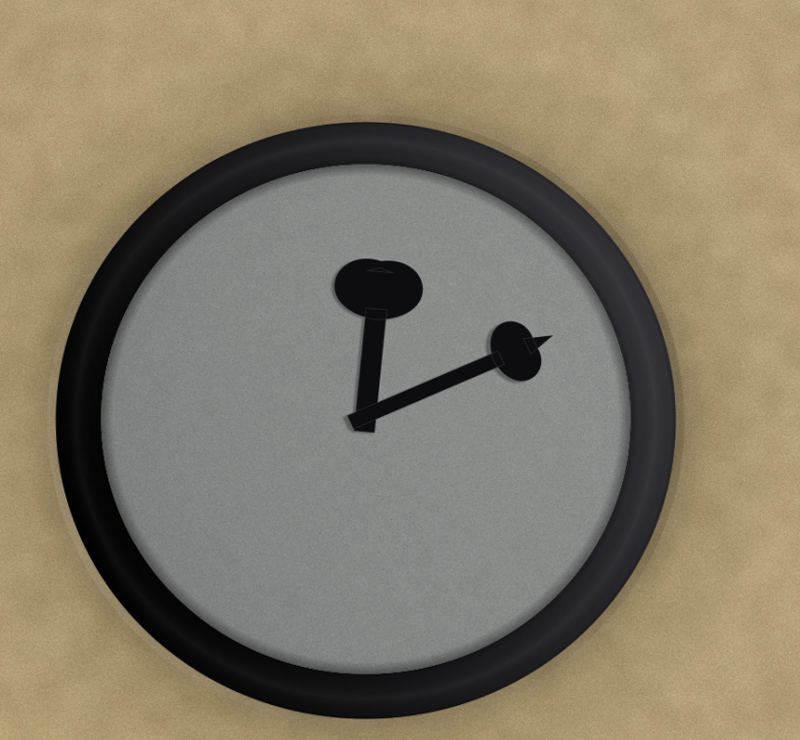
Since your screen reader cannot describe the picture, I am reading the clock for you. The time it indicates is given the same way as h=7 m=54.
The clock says h=12 m=11
